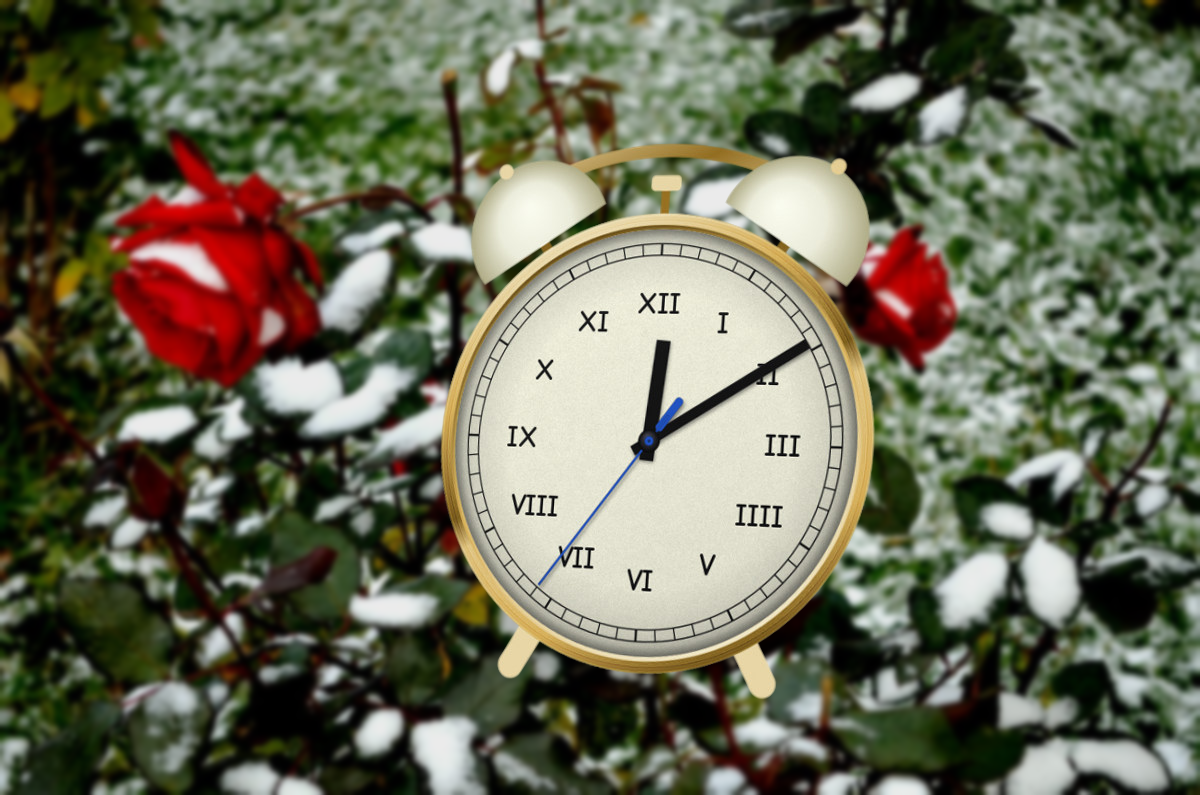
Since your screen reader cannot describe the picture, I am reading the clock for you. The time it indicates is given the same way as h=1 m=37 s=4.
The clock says h=12 m=9 s=36
